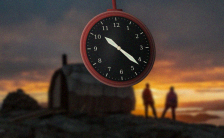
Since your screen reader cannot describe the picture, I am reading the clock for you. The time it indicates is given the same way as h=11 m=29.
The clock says h=10 m=22
